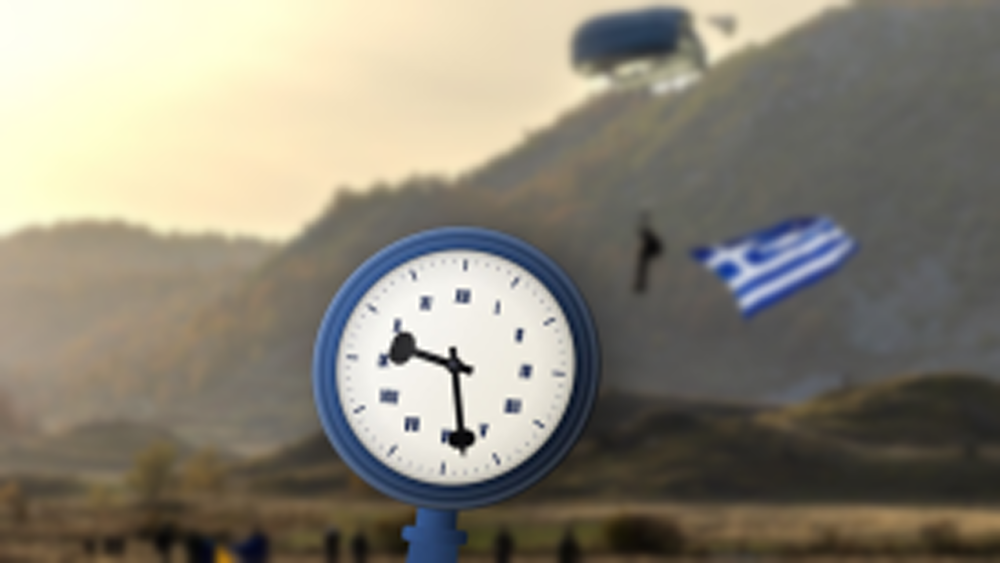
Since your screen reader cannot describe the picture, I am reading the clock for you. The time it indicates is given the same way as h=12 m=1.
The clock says h=9 m=28
